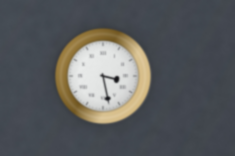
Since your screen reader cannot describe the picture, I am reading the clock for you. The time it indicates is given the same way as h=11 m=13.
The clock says h=3 m=28
